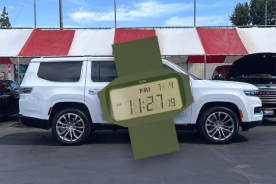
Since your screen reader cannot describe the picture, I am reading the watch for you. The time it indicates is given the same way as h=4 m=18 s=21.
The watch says h=11 m=27 s=19
